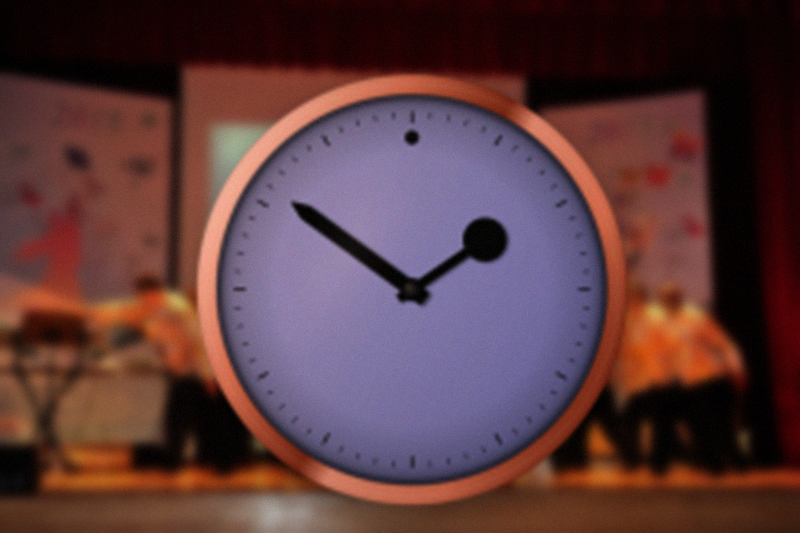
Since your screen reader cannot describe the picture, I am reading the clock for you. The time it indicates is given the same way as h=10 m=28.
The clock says h=1 m=51
